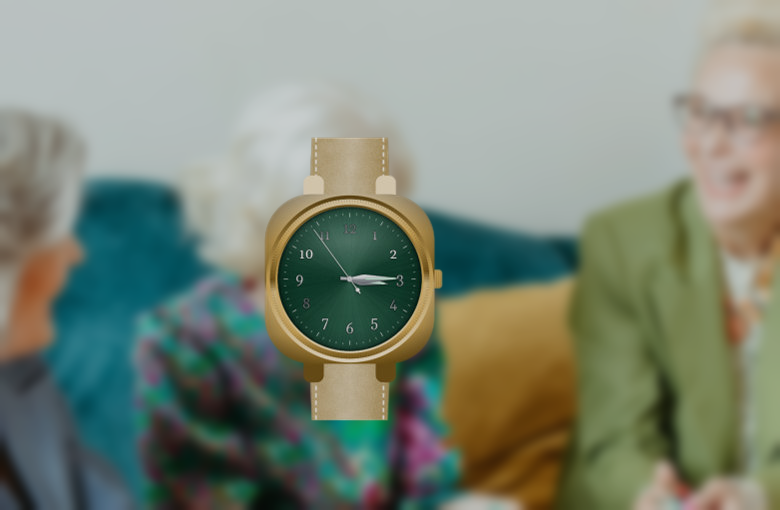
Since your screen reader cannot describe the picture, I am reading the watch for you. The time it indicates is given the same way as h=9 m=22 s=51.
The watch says h=3 m=14 s=54
